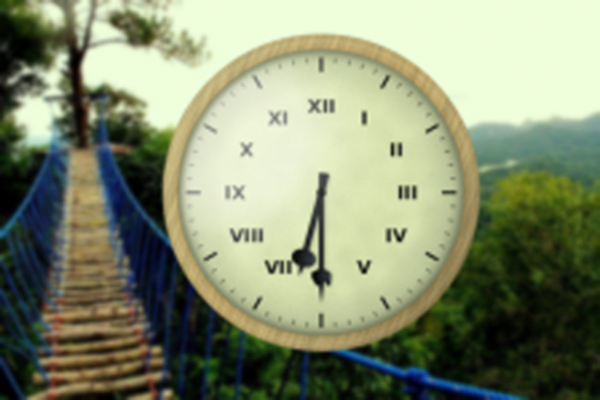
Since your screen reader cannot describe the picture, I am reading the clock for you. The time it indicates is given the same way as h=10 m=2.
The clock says h=6 m=30
